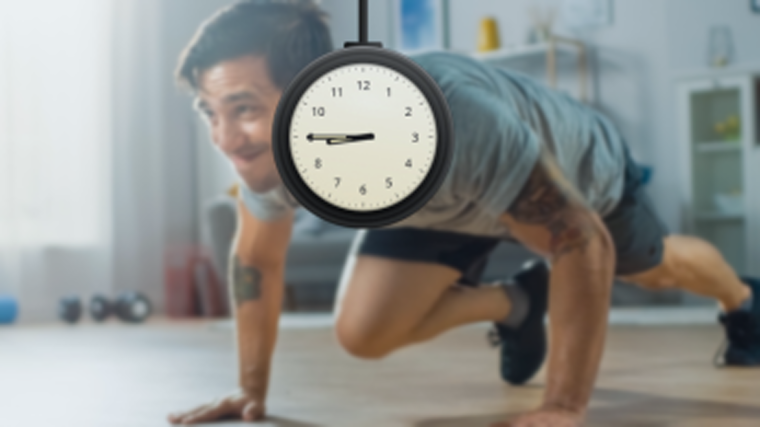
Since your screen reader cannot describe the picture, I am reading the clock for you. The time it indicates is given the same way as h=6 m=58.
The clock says h=8 m=45
